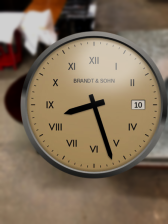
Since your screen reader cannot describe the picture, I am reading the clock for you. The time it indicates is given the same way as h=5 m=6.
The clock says h=8 m=27
